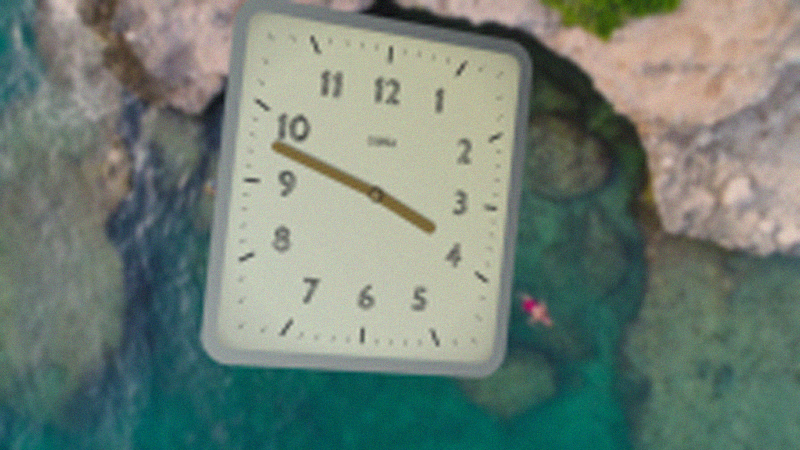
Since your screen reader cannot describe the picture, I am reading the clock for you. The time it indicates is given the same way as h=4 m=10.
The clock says h=3 m=48
